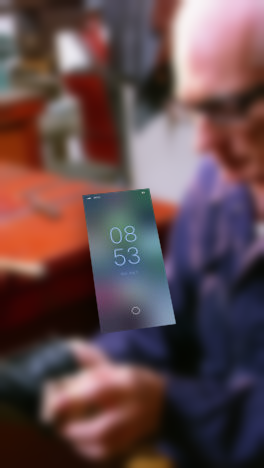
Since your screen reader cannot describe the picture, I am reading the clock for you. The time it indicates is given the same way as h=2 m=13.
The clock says h=8 m=53
